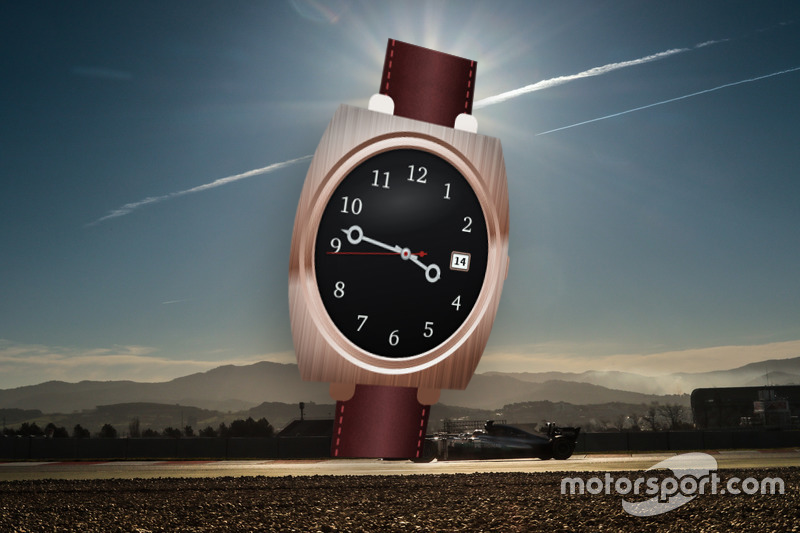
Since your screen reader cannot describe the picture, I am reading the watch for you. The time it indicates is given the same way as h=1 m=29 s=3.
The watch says h=3 m=46 s=44
